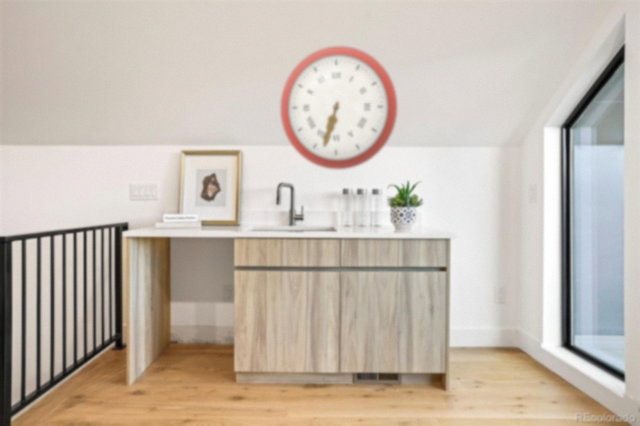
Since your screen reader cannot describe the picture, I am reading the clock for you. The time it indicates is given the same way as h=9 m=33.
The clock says h=6 m=33
